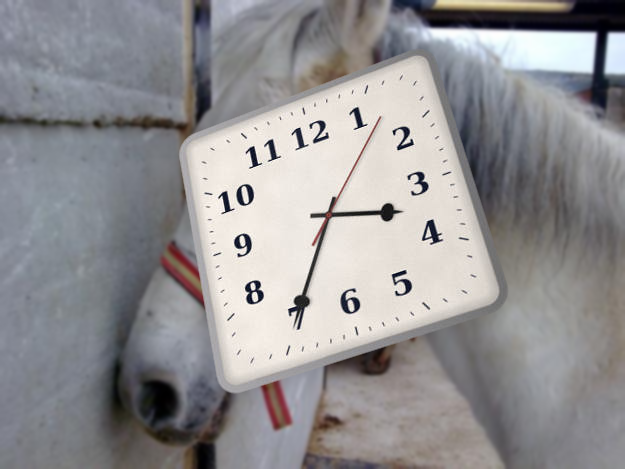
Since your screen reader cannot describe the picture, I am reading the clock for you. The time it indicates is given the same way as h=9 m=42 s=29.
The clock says h=3 m=35 s=7
